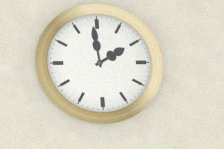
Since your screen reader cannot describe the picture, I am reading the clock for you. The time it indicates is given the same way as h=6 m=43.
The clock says h=1 m=59
